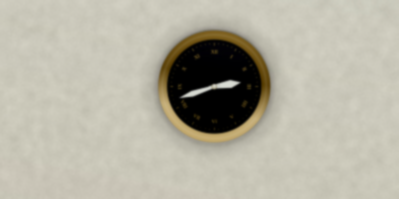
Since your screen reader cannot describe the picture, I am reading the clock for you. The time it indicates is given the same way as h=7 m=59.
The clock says h=2 m=42
